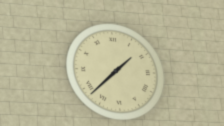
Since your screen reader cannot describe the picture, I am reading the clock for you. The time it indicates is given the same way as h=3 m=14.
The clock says h=1 m=38
